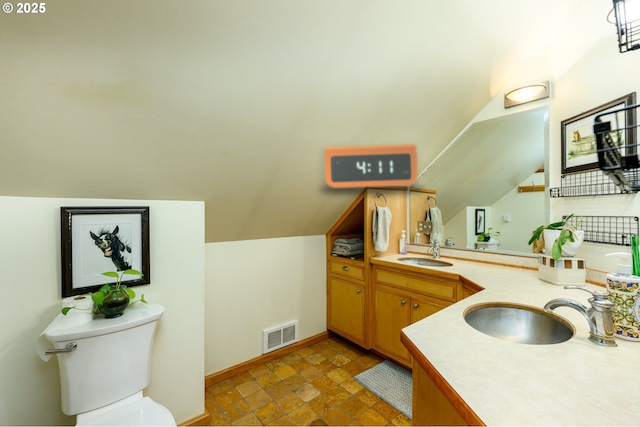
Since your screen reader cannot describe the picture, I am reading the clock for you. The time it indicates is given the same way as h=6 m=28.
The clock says h=4 m=11
